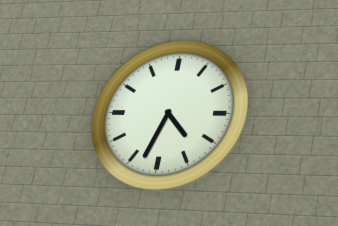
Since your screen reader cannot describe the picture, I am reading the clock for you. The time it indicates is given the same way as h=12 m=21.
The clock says h=4 m=33
